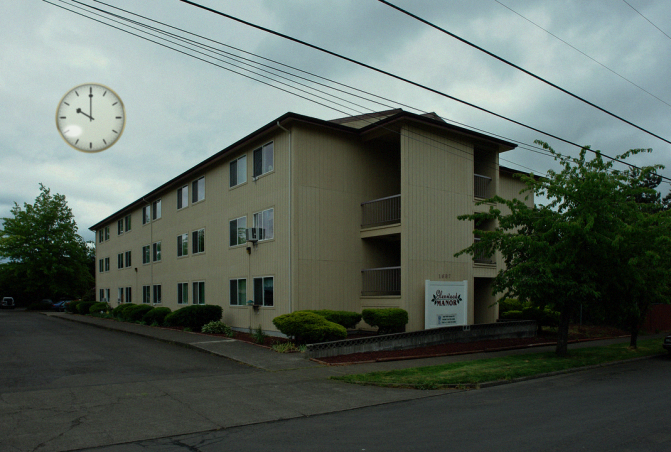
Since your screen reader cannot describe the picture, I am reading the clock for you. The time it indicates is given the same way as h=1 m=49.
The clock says h=10 m=0
